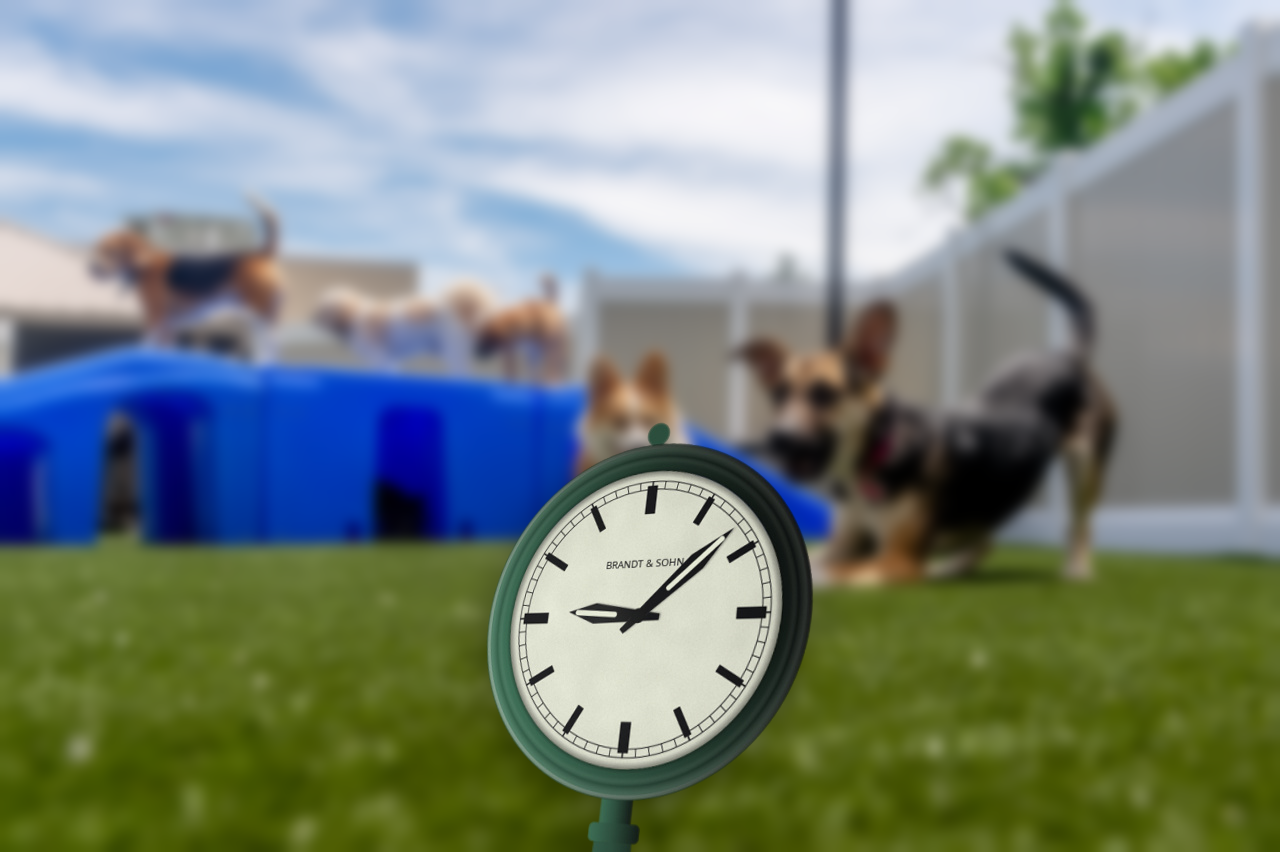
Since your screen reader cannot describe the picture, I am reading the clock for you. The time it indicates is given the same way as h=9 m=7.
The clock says h=9 m=8
